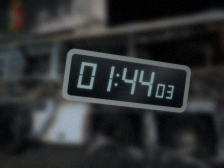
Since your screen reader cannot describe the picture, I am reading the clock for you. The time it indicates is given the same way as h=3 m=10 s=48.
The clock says h=1 m=44 s=3
